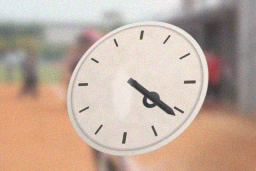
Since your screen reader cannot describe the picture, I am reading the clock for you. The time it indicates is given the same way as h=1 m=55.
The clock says h=4 m=21
